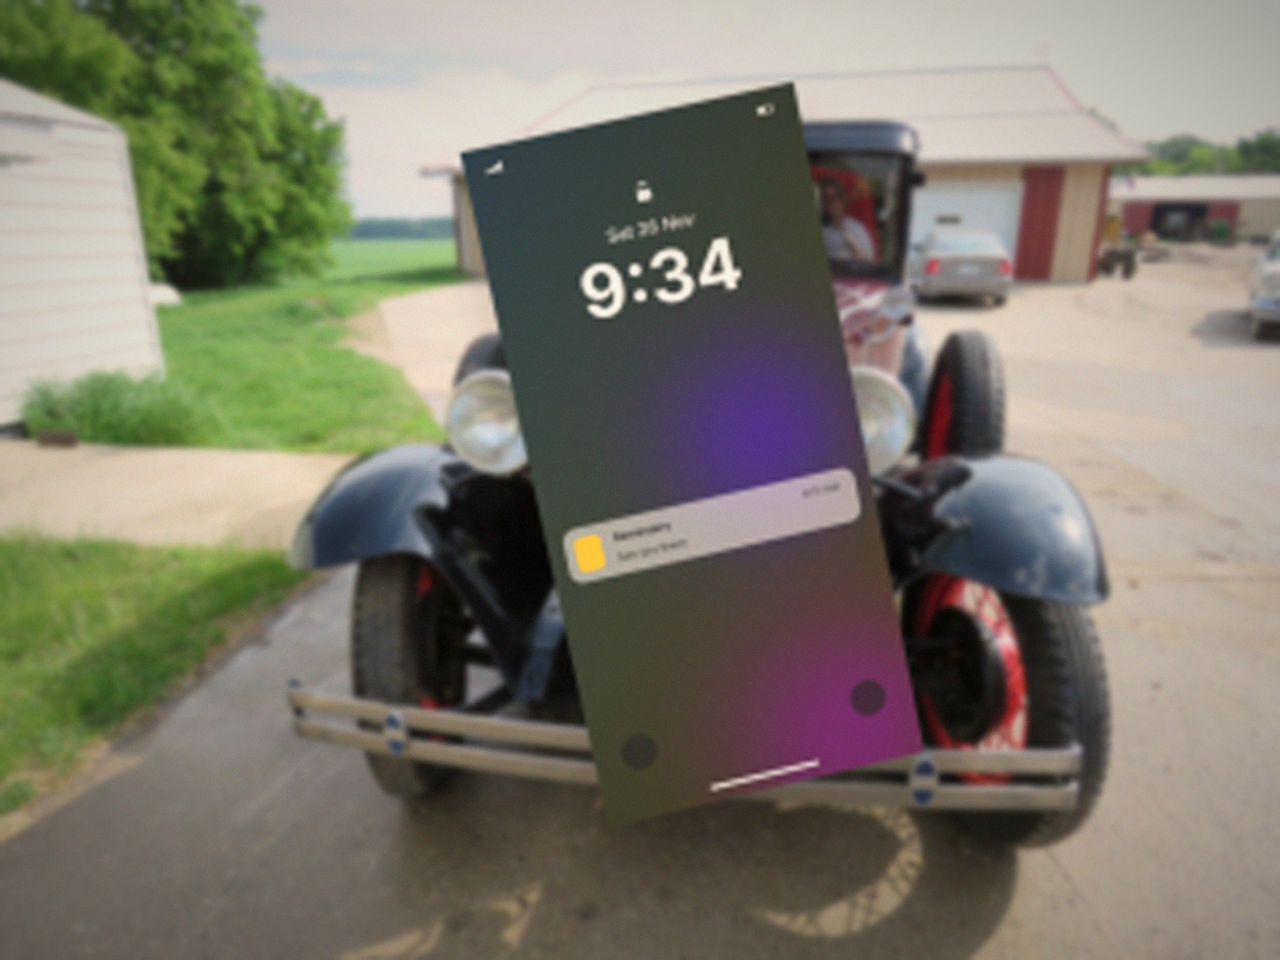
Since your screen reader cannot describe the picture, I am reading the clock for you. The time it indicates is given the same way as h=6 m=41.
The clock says h=9 m=34
